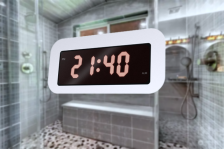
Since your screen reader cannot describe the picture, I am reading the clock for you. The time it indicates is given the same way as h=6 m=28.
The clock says h=21 m=40
